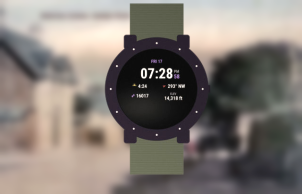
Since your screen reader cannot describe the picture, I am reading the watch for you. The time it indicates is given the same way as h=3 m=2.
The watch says h=7 m=28
